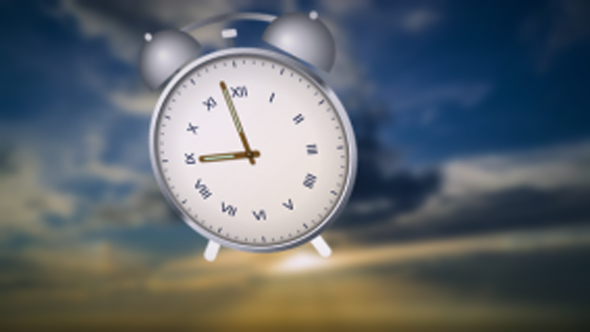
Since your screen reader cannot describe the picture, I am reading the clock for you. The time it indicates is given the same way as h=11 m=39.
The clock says h=8 m=58
